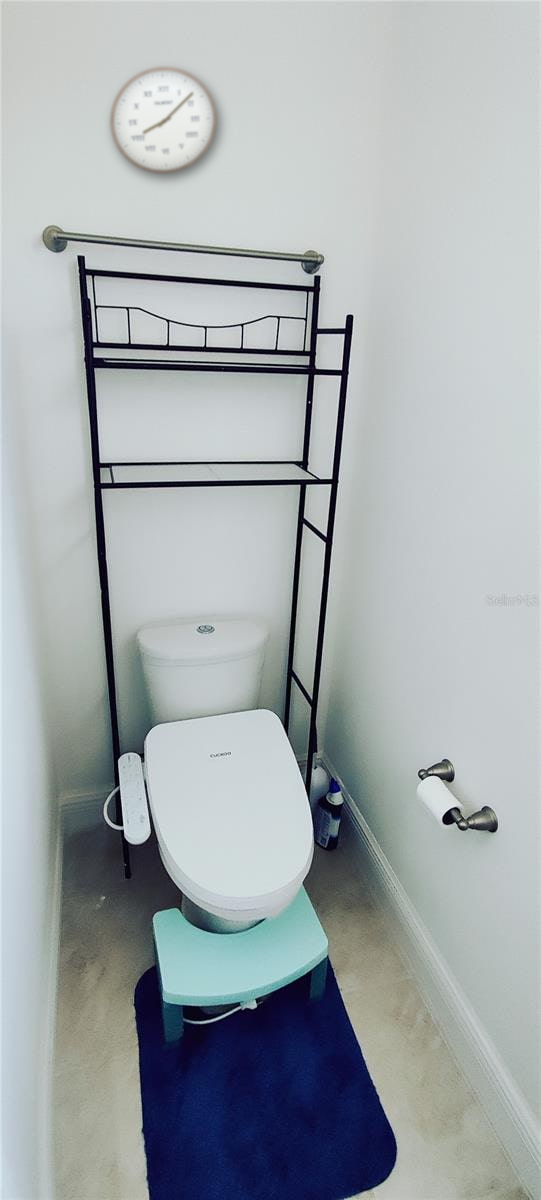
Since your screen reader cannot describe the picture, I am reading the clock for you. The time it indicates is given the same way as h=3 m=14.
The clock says h=8 m=8
